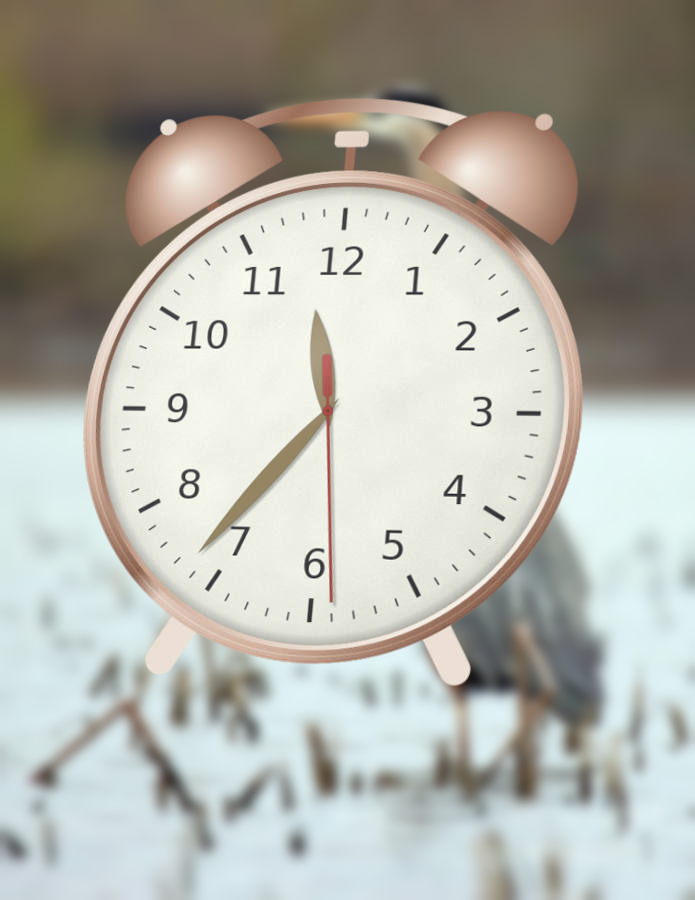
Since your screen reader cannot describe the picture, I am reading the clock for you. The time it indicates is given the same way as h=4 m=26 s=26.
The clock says h=11 m=36 s=29
